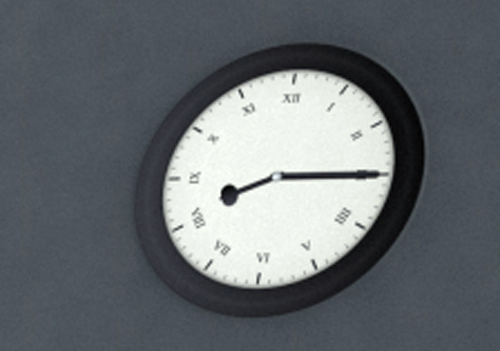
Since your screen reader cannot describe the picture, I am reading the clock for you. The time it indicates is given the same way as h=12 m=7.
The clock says h=8 m=15
